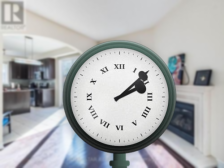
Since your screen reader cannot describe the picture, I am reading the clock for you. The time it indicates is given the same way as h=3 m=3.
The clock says h=2 m=8
